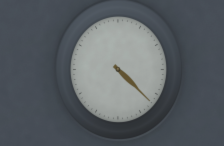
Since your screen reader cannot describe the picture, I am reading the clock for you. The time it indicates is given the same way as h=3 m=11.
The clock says h=4 m=22
